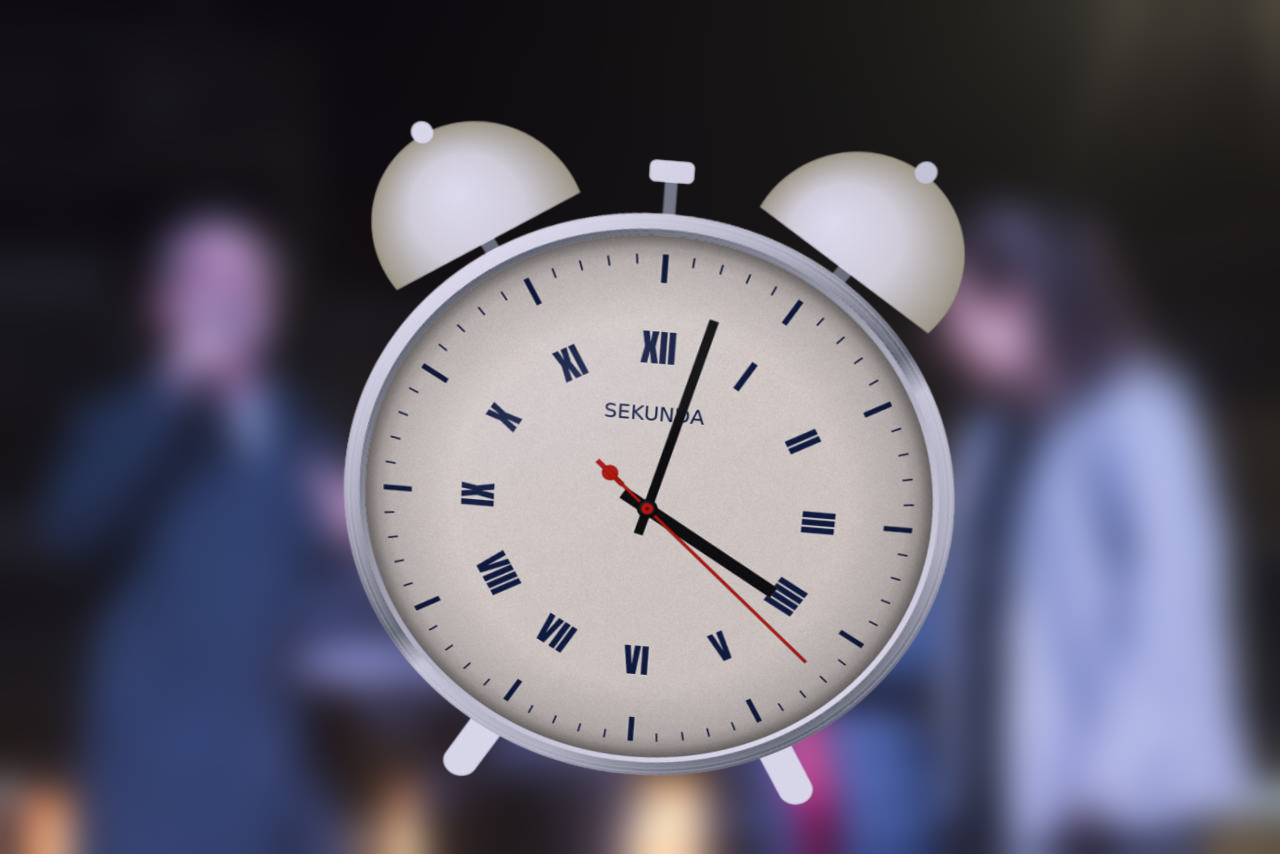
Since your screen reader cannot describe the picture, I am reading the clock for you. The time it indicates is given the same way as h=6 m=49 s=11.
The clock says h=4 m=2 s=22
